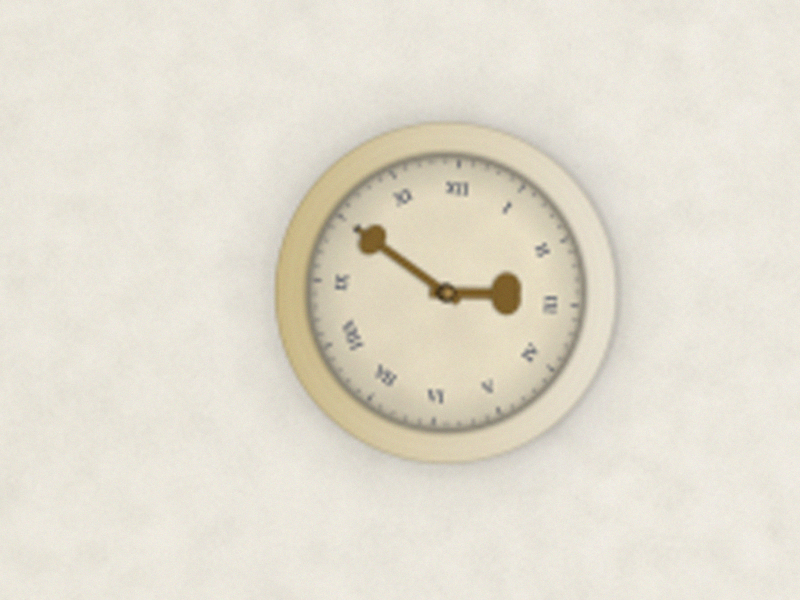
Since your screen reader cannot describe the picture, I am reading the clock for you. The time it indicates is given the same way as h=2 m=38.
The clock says h=2 m=50
